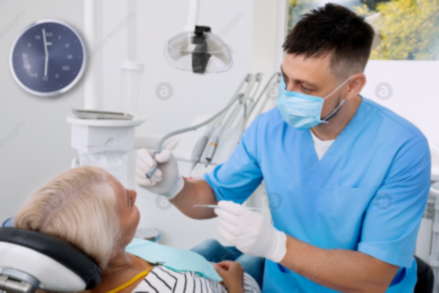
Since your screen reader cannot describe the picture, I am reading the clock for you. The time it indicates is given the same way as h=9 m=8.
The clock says h=5 m=58
